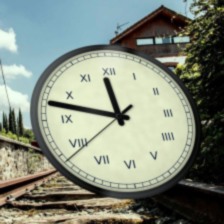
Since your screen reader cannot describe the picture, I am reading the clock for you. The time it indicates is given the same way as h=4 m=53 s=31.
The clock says h=11 m=47 s=39
